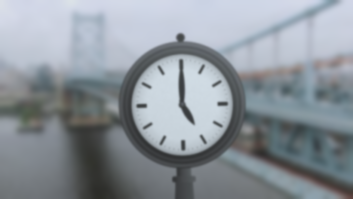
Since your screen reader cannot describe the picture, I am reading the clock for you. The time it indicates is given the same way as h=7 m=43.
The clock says h=5 m=0
